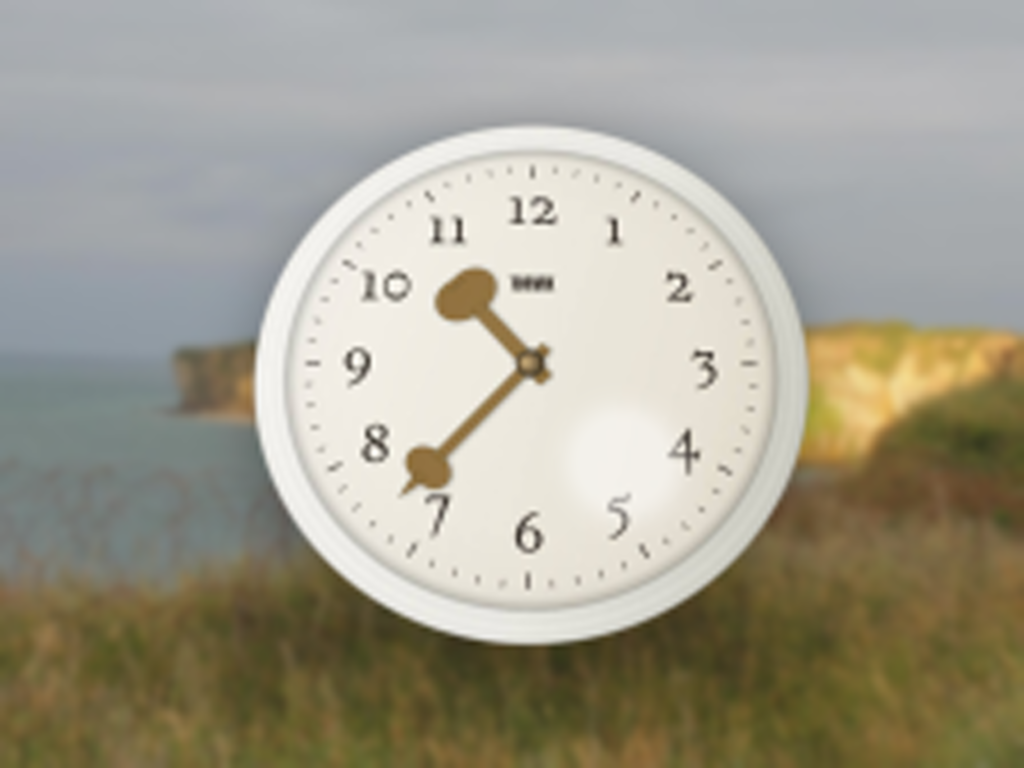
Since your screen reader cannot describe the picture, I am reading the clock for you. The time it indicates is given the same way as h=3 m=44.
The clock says h=10 m=37
